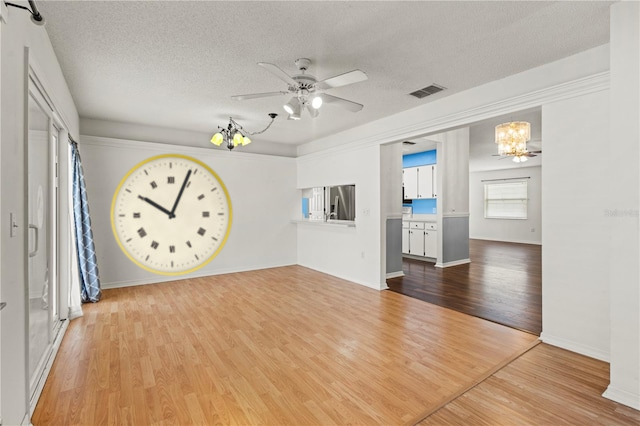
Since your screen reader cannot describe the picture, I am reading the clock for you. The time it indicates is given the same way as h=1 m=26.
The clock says h=10 m=4
